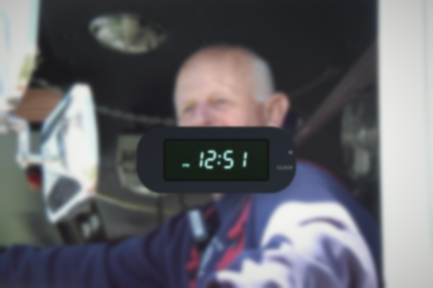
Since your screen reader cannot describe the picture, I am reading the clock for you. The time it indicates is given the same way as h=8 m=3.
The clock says h=12 m=51
